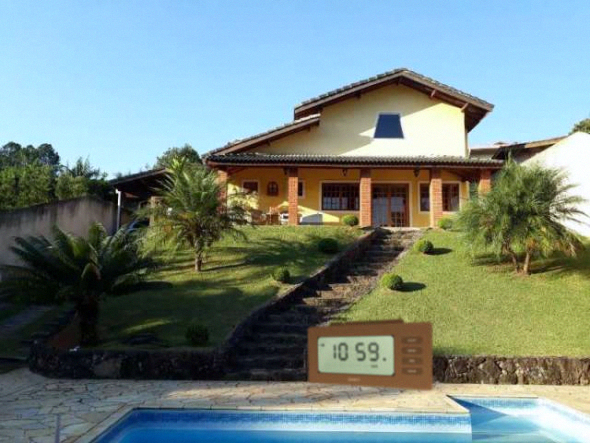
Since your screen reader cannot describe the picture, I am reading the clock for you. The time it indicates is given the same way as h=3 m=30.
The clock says h=10 m=59
